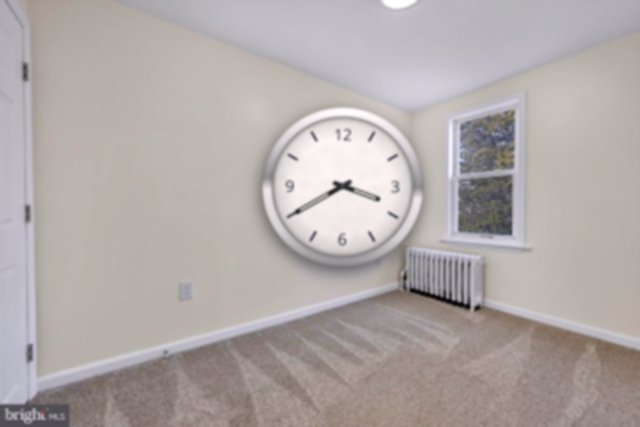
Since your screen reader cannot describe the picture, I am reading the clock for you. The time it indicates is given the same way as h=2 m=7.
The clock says h=3 m=40
